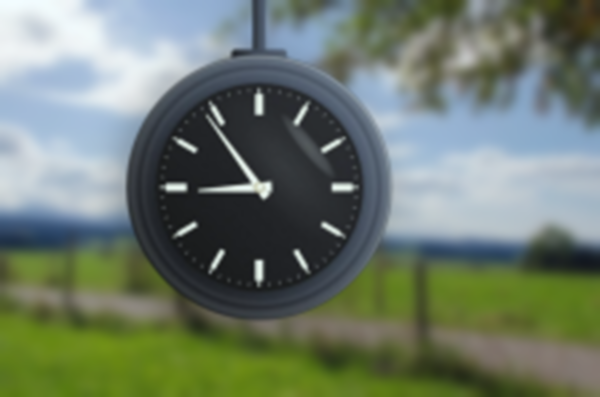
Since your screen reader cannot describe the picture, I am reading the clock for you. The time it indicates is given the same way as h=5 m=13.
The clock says h=8 m=54
